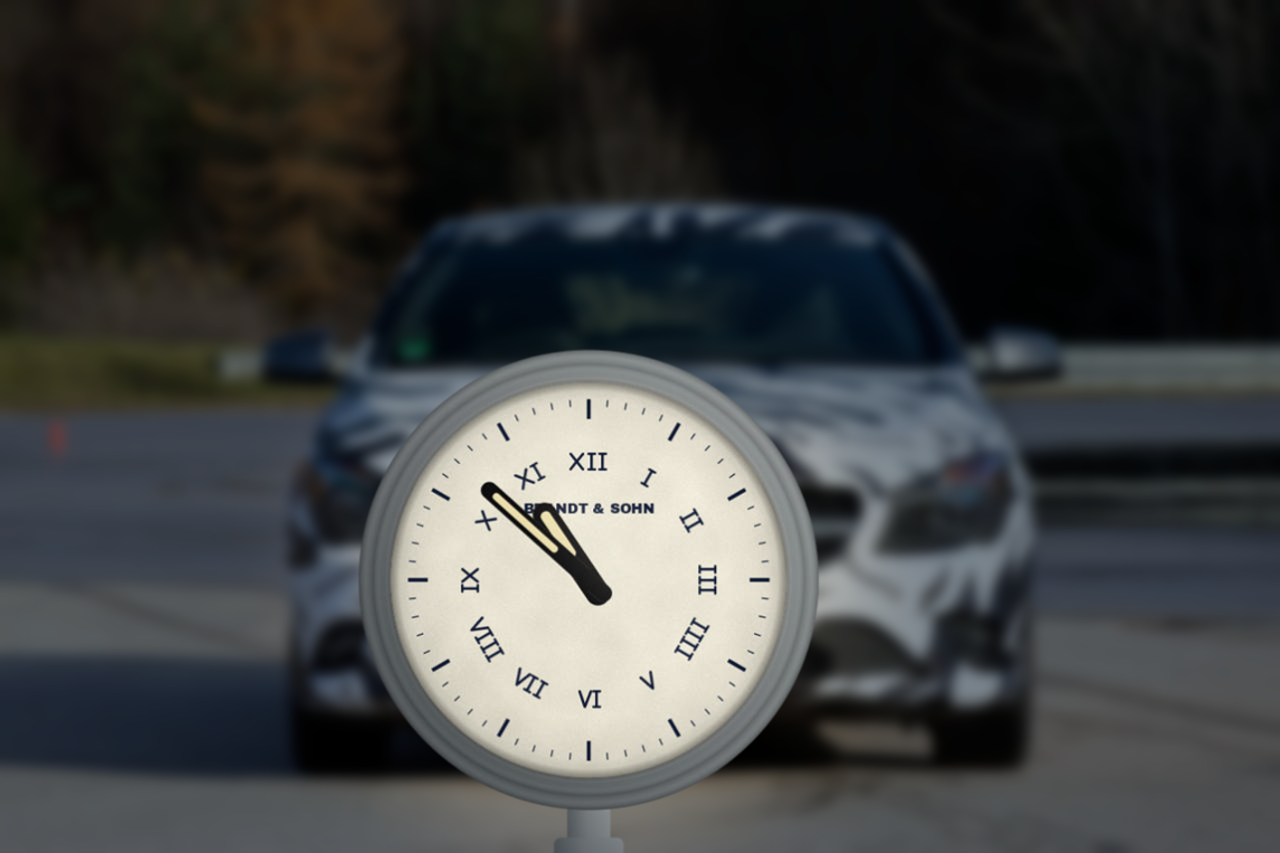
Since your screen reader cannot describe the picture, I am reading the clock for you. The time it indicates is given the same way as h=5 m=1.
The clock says h=10 m=52
